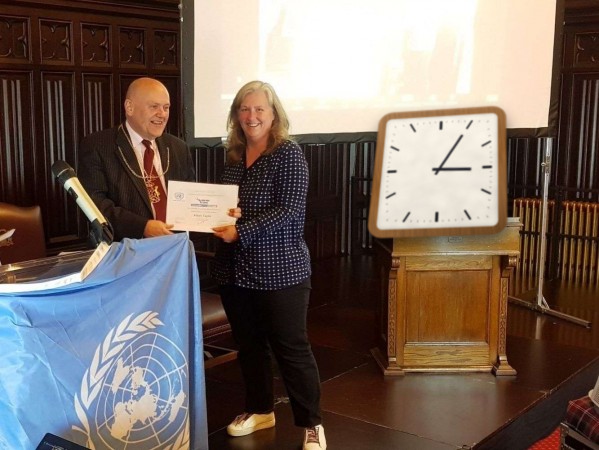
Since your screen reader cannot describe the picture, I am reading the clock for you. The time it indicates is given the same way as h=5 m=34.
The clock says h=3 m=5
